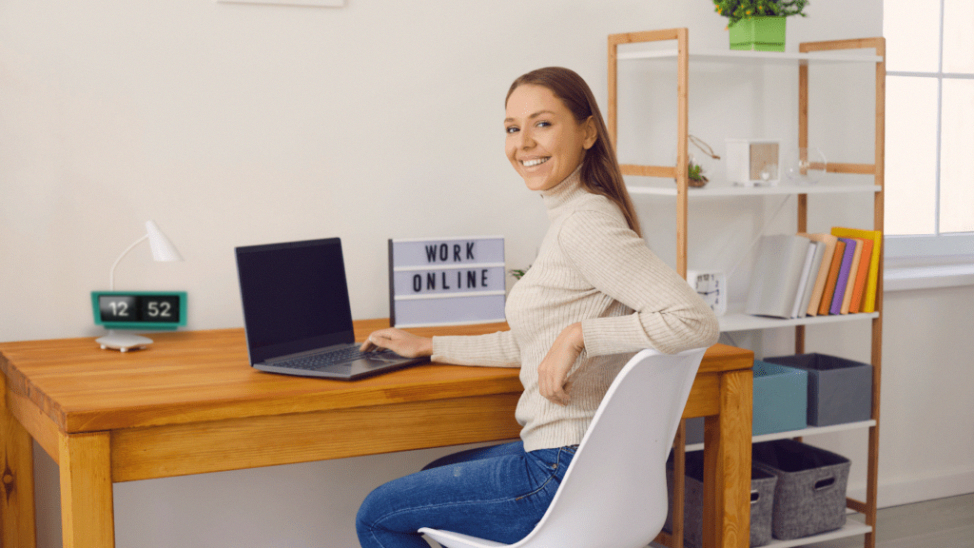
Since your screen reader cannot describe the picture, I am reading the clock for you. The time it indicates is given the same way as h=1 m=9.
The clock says h=12 m=52
